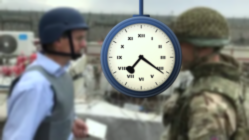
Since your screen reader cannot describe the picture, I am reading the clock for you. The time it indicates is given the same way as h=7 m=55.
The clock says h=7 m=21
